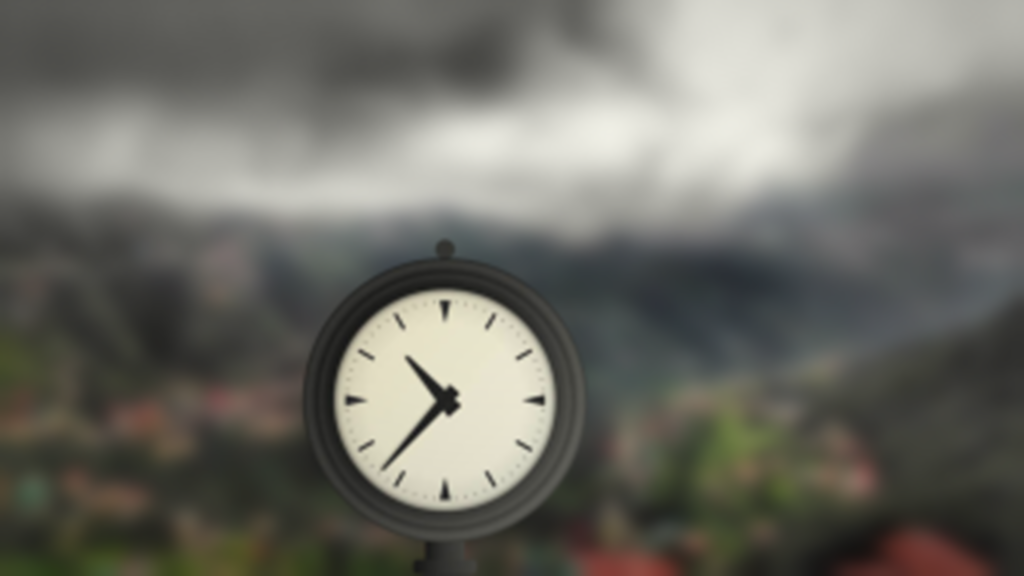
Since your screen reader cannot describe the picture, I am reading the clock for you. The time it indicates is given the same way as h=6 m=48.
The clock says h=10 m=37
